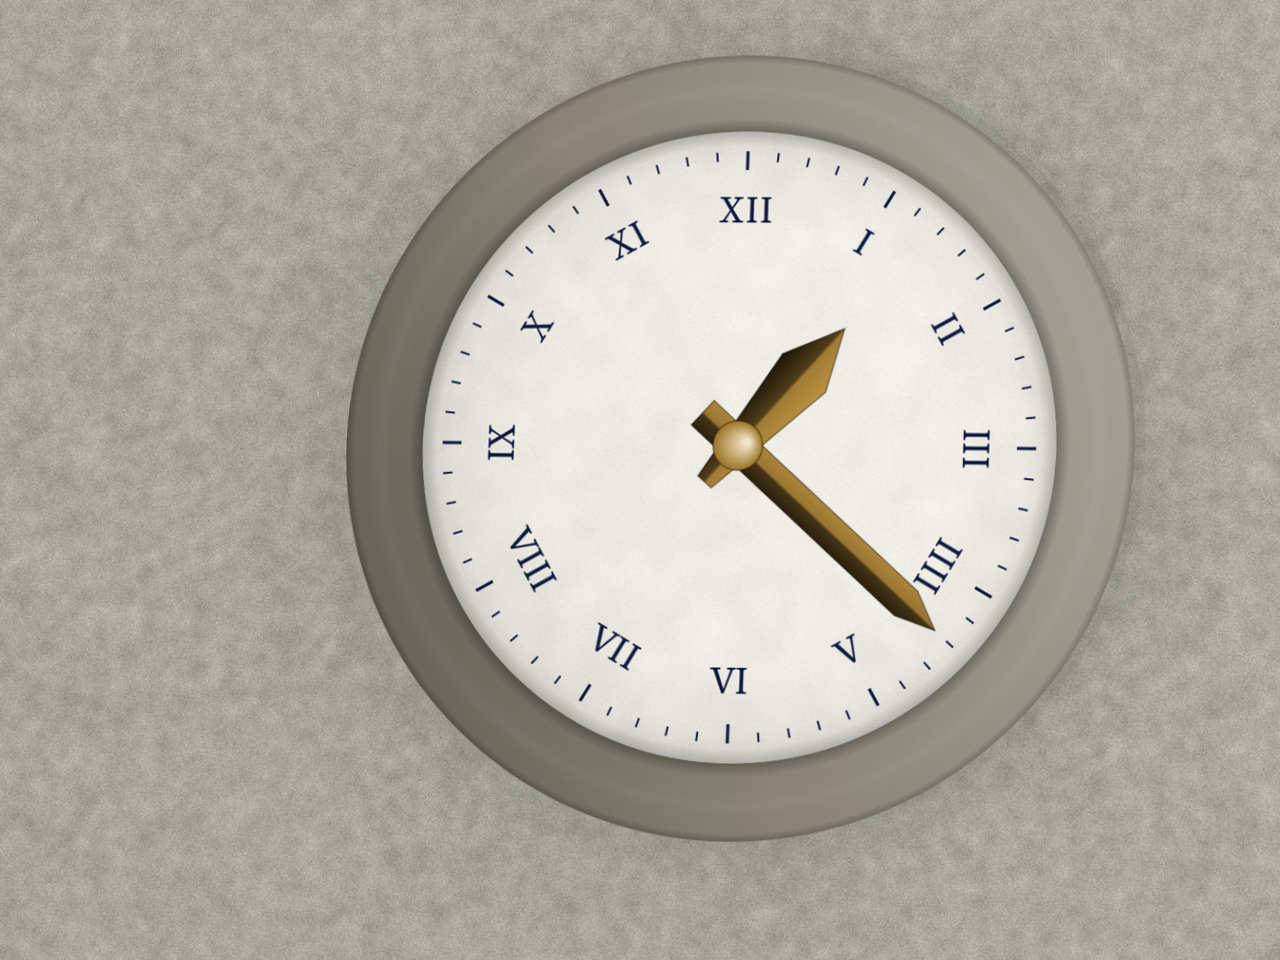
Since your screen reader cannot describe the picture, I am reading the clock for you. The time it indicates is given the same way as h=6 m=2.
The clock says h=1 m=22
